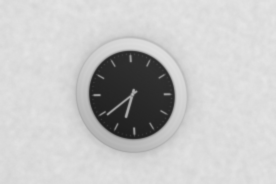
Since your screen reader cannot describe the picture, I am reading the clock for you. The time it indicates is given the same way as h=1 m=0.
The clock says h=6 m=39
